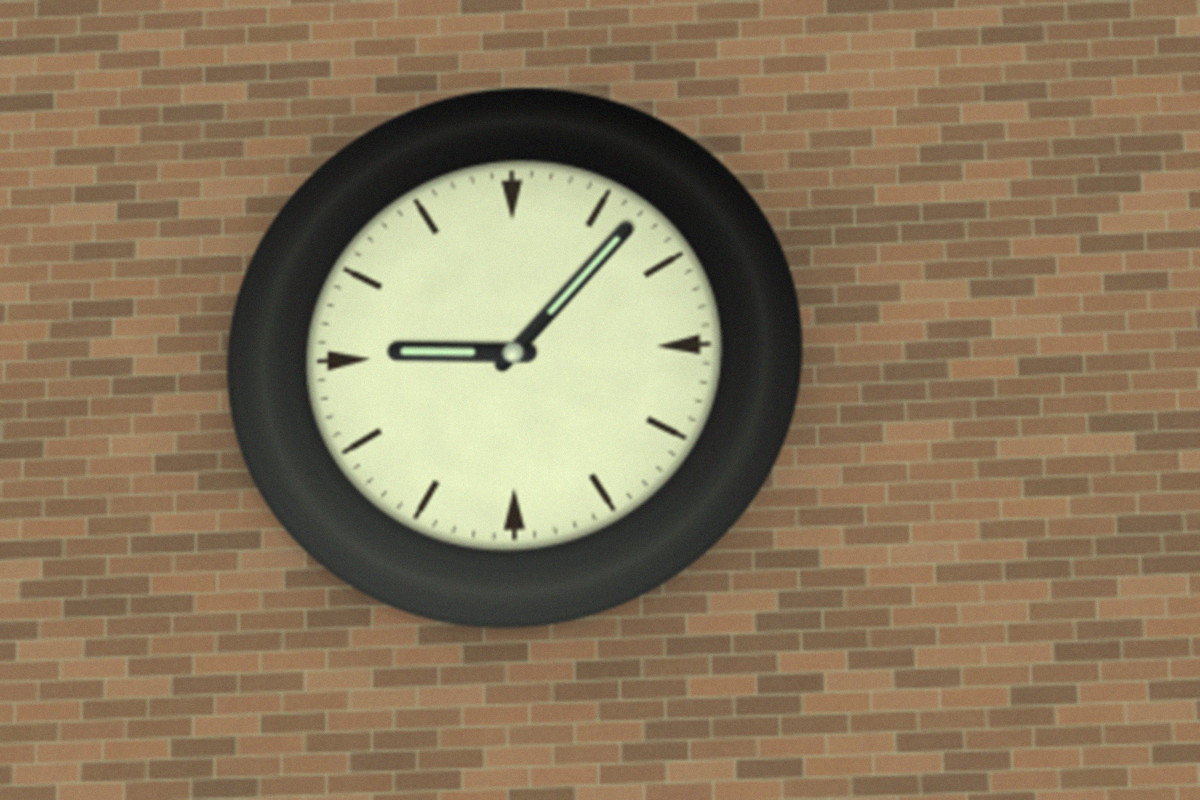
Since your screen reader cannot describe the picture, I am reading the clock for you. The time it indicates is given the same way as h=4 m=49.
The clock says h=9 m=7
